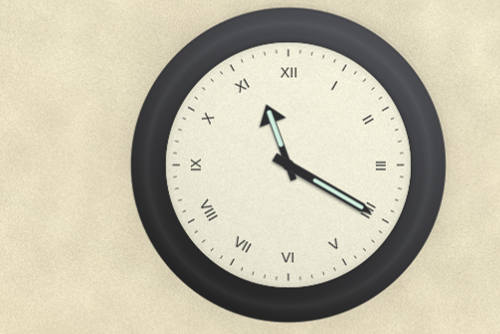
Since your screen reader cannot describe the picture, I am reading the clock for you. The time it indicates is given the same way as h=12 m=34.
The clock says h=11 m=20
